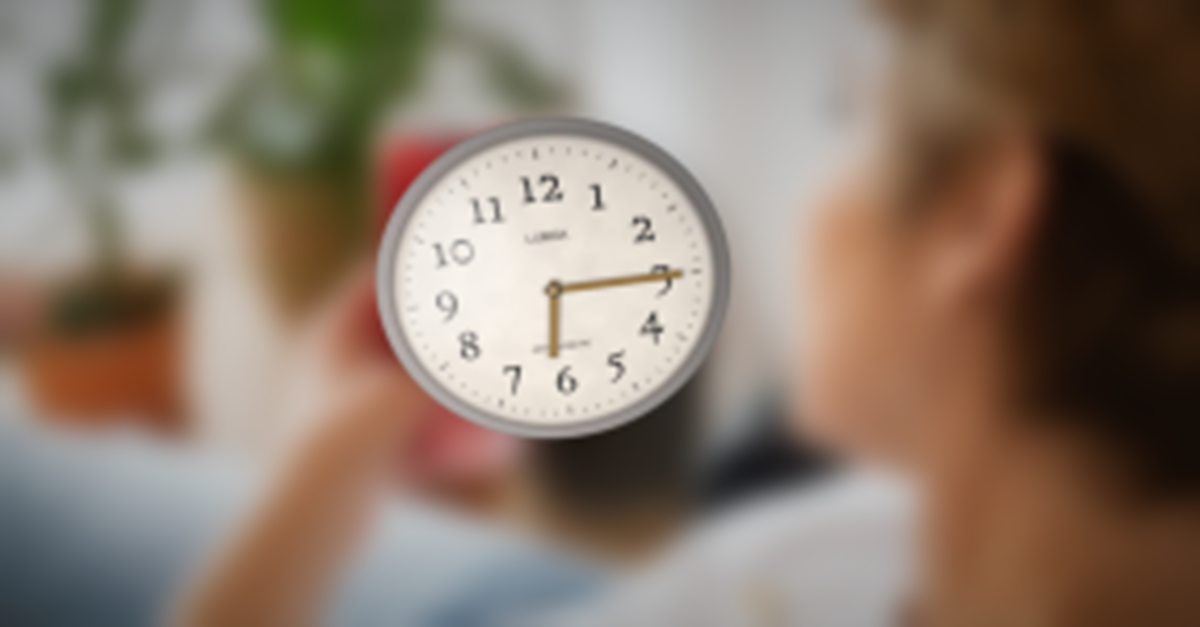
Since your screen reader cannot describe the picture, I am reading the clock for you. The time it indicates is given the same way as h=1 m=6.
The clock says h=6 m=15
